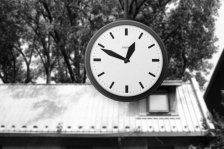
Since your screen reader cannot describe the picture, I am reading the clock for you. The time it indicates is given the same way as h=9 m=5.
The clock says h=12 m=49
